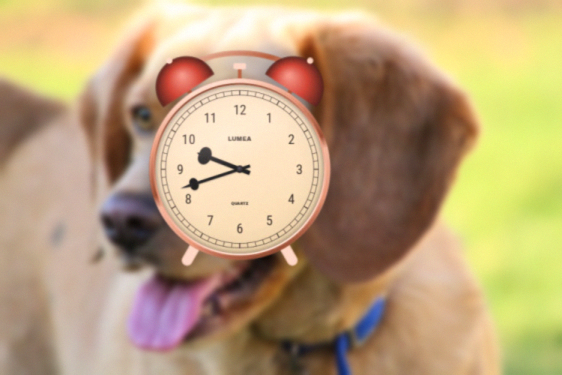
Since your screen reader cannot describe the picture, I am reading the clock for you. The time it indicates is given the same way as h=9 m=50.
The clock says h=9 m=42
